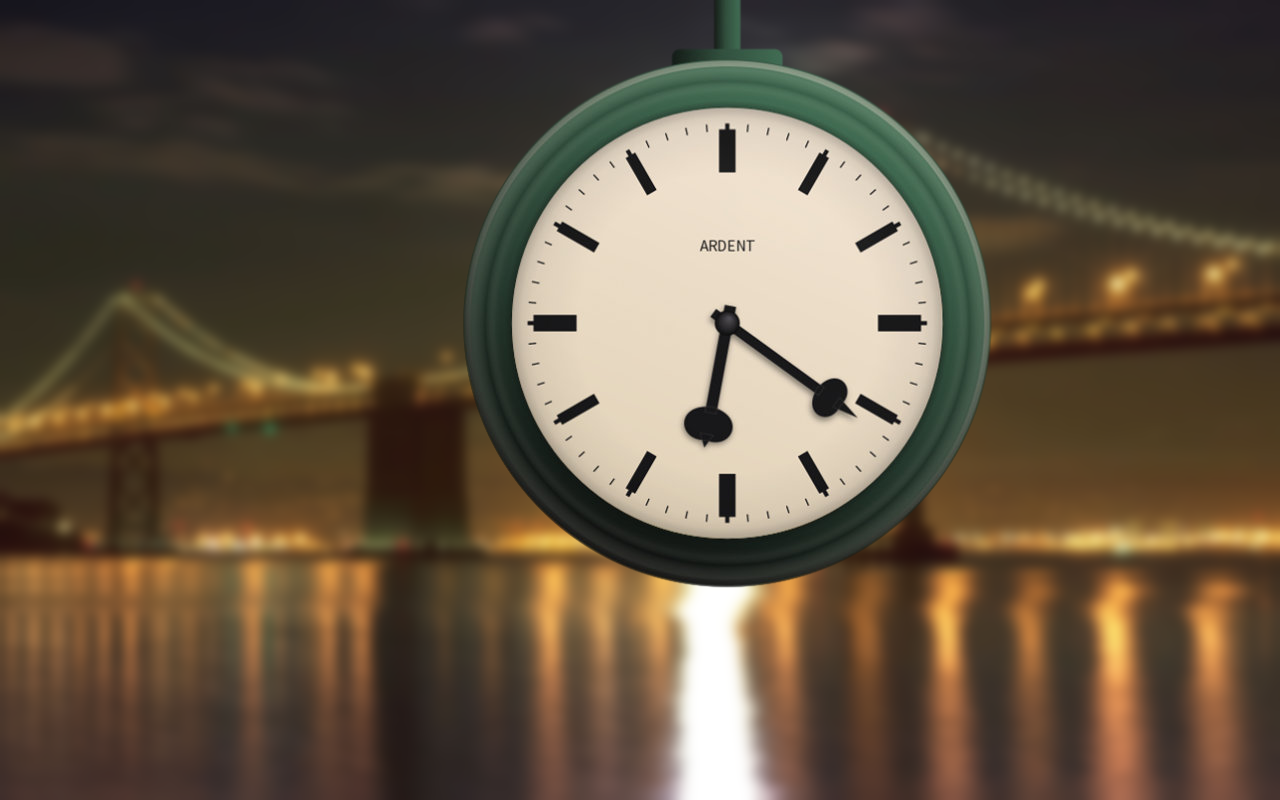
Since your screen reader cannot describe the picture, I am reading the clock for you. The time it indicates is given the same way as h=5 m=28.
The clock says h=6 m=21
